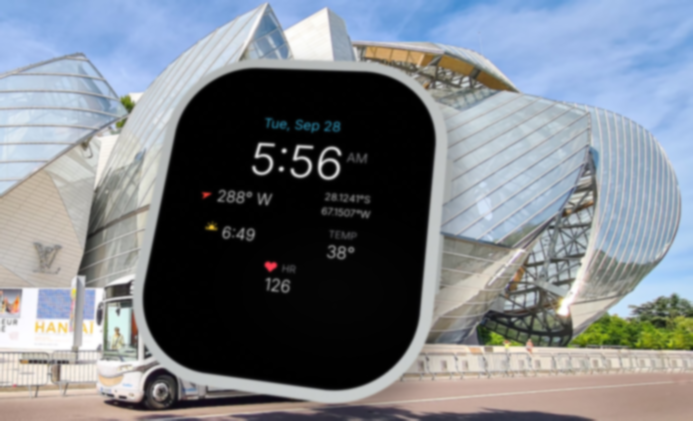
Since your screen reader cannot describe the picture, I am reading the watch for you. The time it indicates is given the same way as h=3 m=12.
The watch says h=5 m=56
